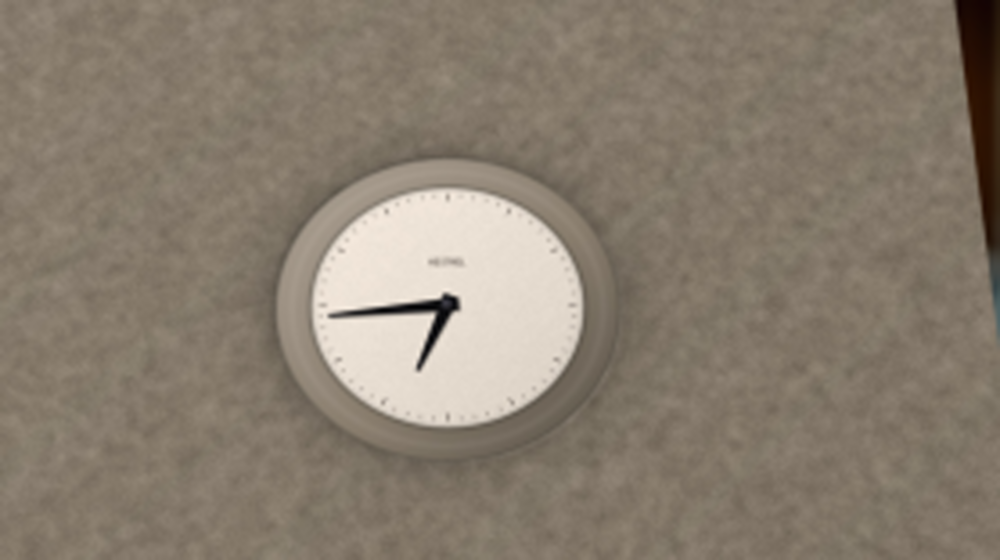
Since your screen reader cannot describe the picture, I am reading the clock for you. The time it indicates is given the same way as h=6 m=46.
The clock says h=6 m=44
